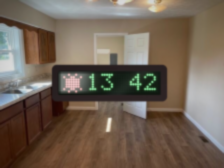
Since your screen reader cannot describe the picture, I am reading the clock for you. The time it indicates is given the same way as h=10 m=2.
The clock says h=13 m=42
